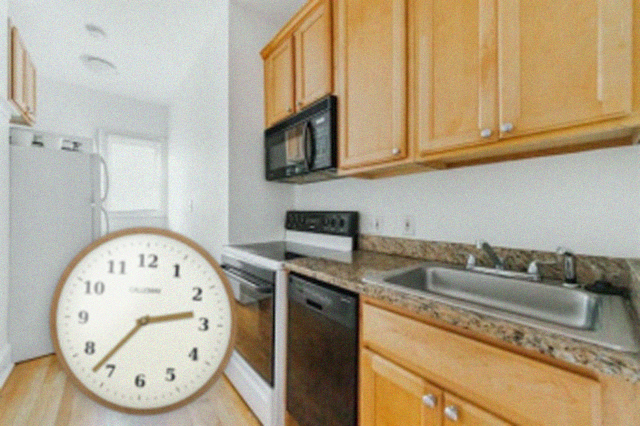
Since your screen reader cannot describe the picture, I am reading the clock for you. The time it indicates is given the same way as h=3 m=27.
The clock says h=2 m=37
